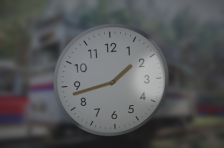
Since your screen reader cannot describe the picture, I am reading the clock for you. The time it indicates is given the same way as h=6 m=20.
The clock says h=1 m=43
